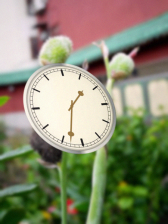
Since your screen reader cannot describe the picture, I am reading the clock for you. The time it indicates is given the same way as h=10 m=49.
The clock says h=1 m=33
